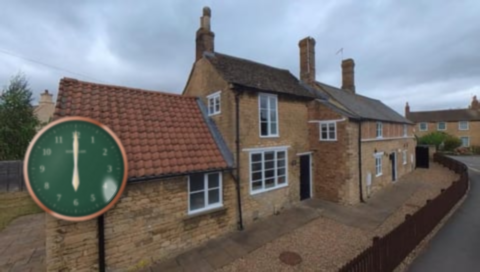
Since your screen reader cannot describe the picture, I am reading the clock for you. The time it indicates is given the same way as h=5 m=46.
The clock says h=6 m=0
